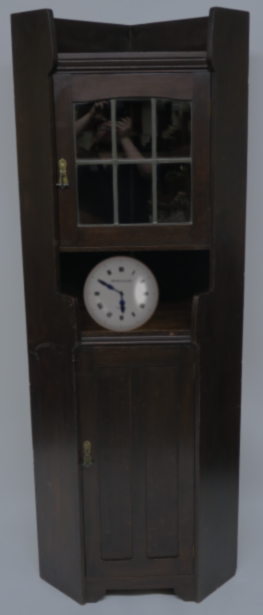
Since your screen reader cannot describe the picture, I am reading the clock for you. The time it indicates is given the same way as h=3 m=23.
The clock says h=5 m=50
